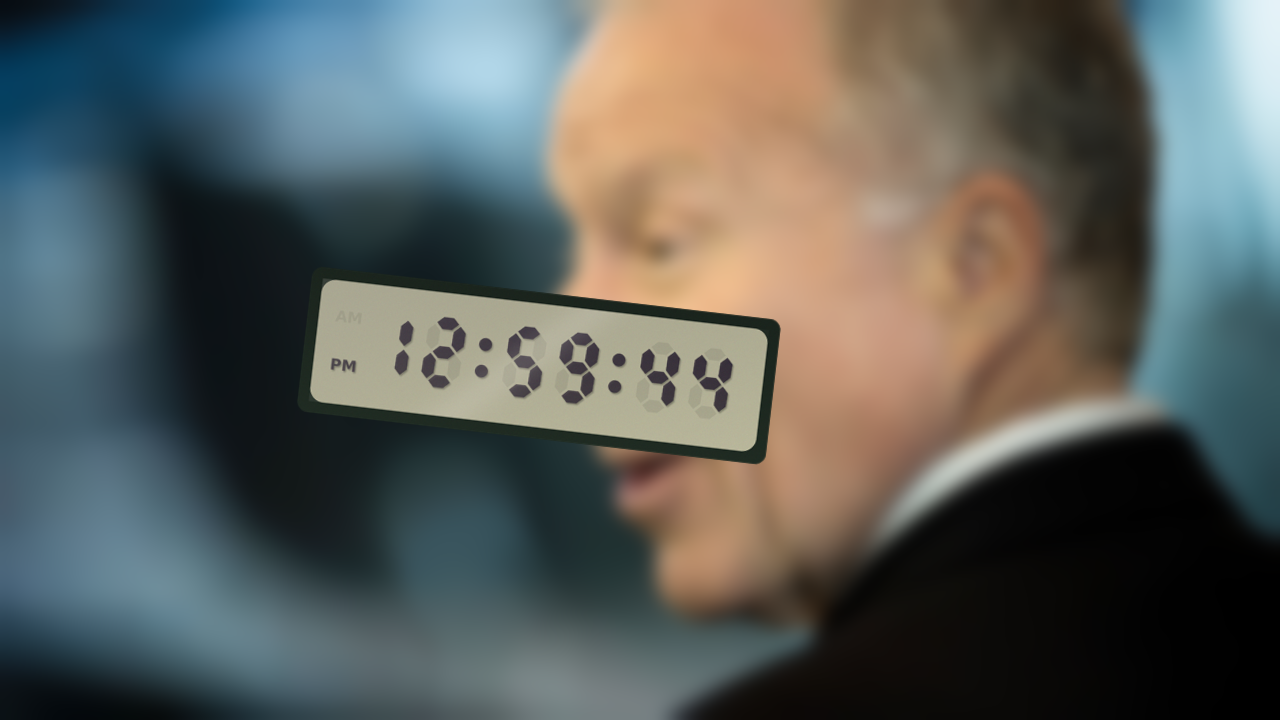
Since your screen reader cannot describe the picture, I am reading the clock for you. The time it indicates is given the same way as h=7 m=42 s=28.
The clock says h=12 m=59 s=44
